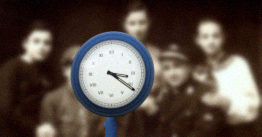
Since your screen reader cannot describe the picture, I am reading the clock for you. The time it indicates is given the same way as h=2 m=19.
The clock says h=3 m=21
